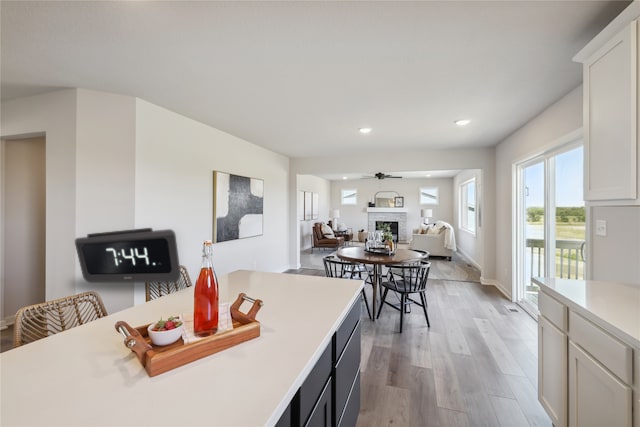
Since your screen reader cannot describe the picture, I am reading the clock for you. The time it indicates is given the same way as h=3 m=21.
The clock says h=7 m=44
